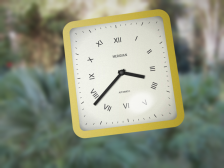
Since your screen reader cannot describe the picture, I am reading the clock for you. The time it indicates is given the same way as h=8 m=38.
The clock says h=3 m=38
